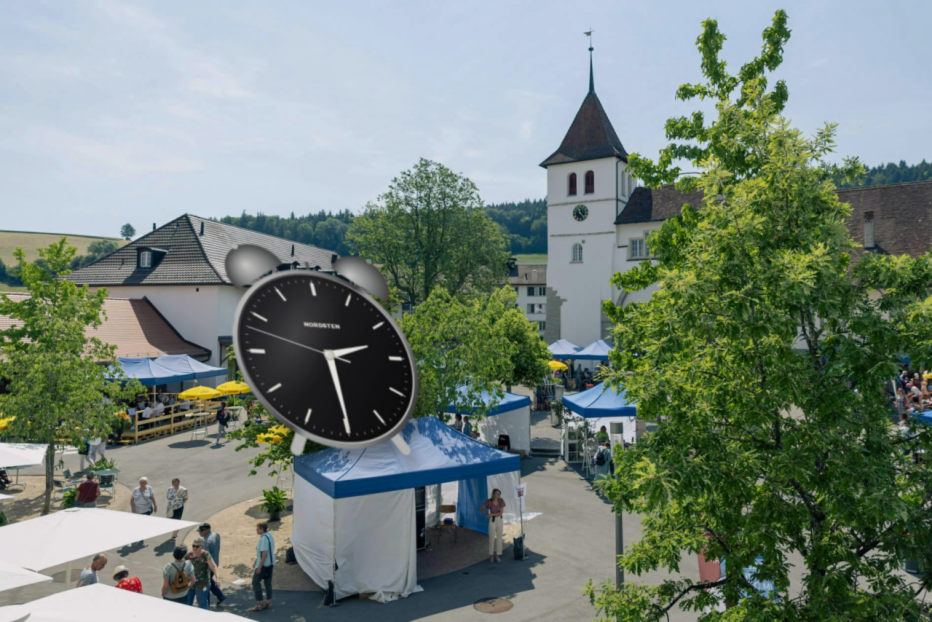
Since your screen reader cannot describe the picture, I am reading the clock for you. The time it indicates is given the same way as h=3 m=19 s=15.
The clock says h=2 m=29 s=48
